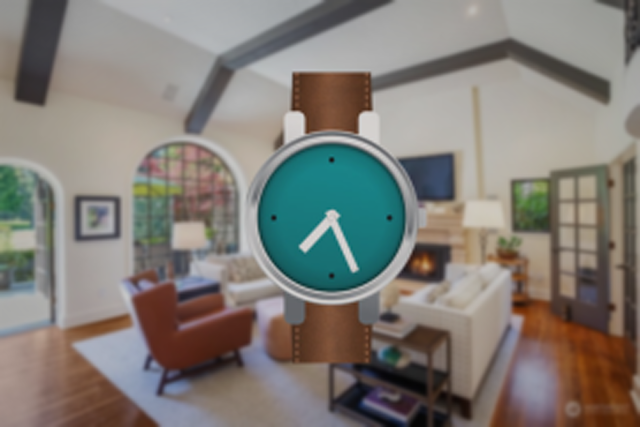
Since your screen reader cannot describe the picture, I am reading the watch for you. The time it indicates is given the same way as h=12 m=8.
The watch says h=7 m=26
